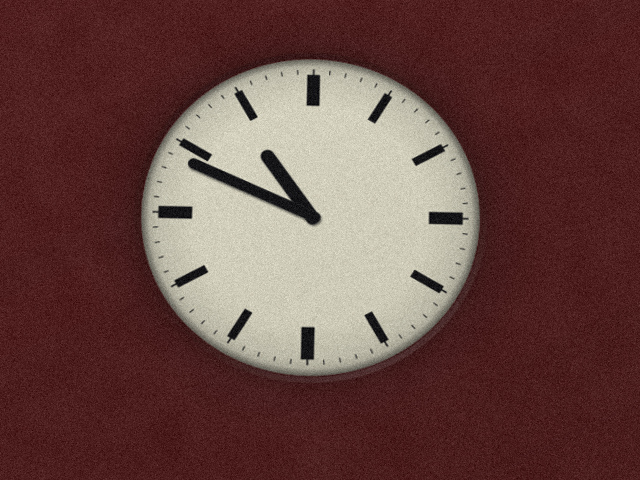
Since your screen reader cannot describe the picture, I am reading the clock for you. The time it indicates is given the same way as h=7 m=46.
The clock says h=10 m=49
